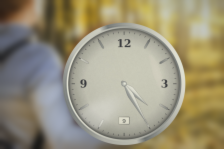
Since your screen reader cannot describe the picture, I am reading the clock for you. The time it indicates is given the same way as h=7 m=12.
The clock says h=4 m=25
